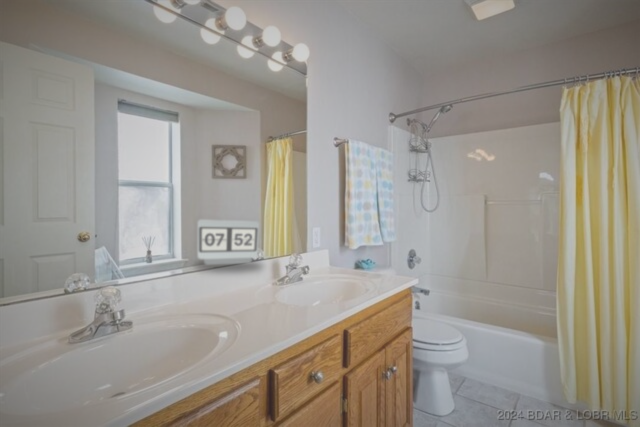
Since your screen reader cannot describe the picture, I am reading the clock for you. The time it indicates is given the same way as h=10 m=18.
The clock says h=7 m=52
